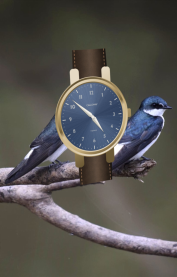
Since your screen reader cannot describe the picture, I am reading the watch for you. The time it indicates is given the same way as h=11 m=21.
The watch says h=4 m=52
